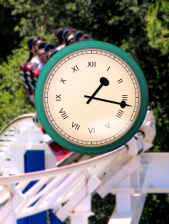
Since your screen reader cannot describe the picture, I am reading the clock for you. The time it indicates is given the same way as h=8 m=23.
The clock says h=1 m=17
